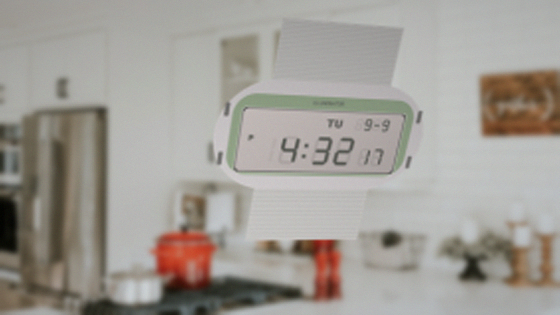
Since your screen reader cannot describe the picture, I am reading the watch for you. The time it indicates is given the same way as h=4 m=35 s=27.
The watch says h=4 m=32 s=17
